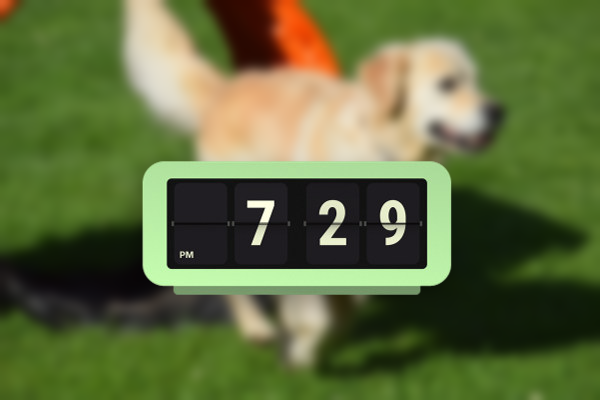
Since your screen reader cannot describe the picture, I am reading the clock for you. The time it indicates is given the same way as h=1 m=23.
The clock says h=7 m=29
